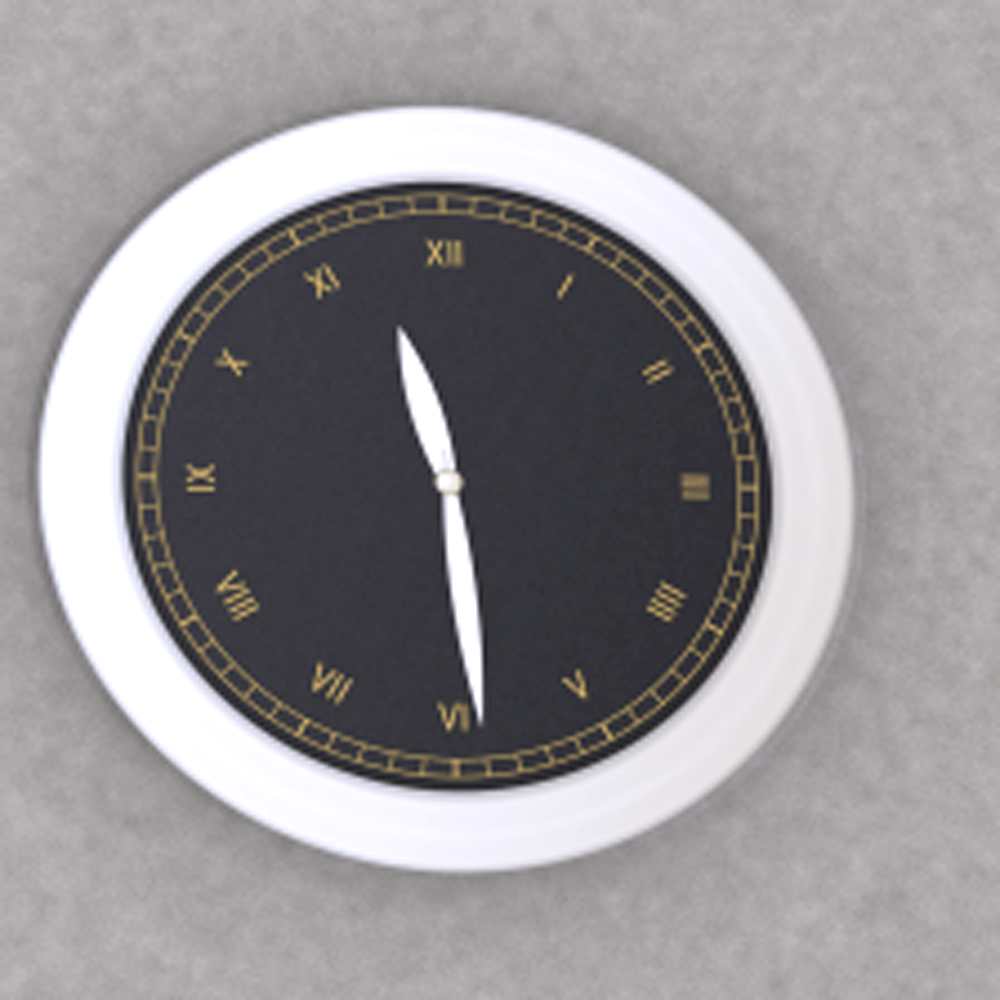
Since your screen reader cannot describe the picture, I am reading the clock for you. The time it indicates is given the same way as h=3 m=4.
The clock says h=11 m=29
